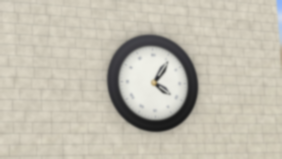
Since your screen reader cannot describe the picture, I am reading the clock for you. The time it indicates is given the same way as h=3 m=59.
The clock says h=4 m=6
